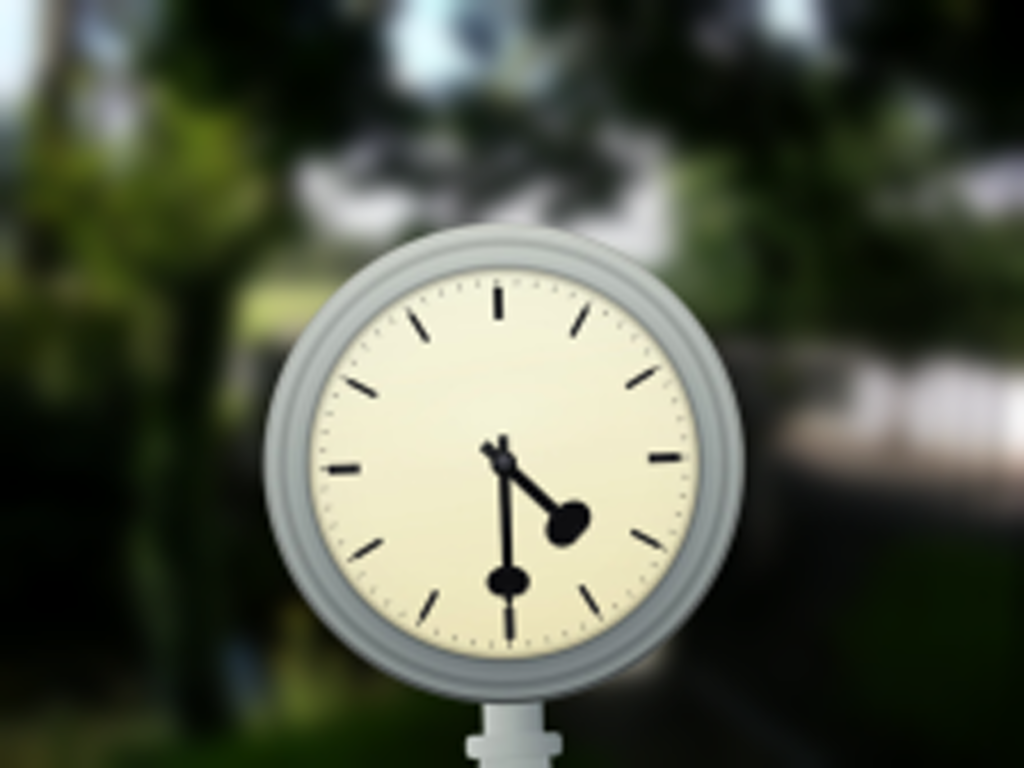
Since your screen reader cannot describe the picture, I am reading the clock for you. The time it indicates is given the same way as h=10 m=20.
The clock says h=4 m=30
